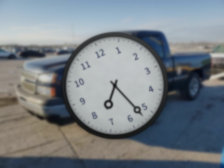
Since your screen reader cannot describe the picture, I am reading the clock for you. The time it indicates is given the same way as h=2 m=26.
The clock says h=7 m=27
